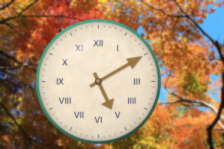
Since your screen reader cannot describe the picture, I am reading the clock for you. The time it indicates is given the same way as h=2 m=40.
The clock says h=5 m=10
